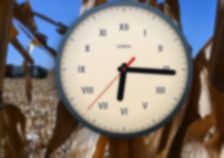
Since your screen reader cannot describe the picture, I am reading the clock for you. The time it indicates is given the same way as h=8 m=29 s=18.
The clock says h=6 m=15 s=37
